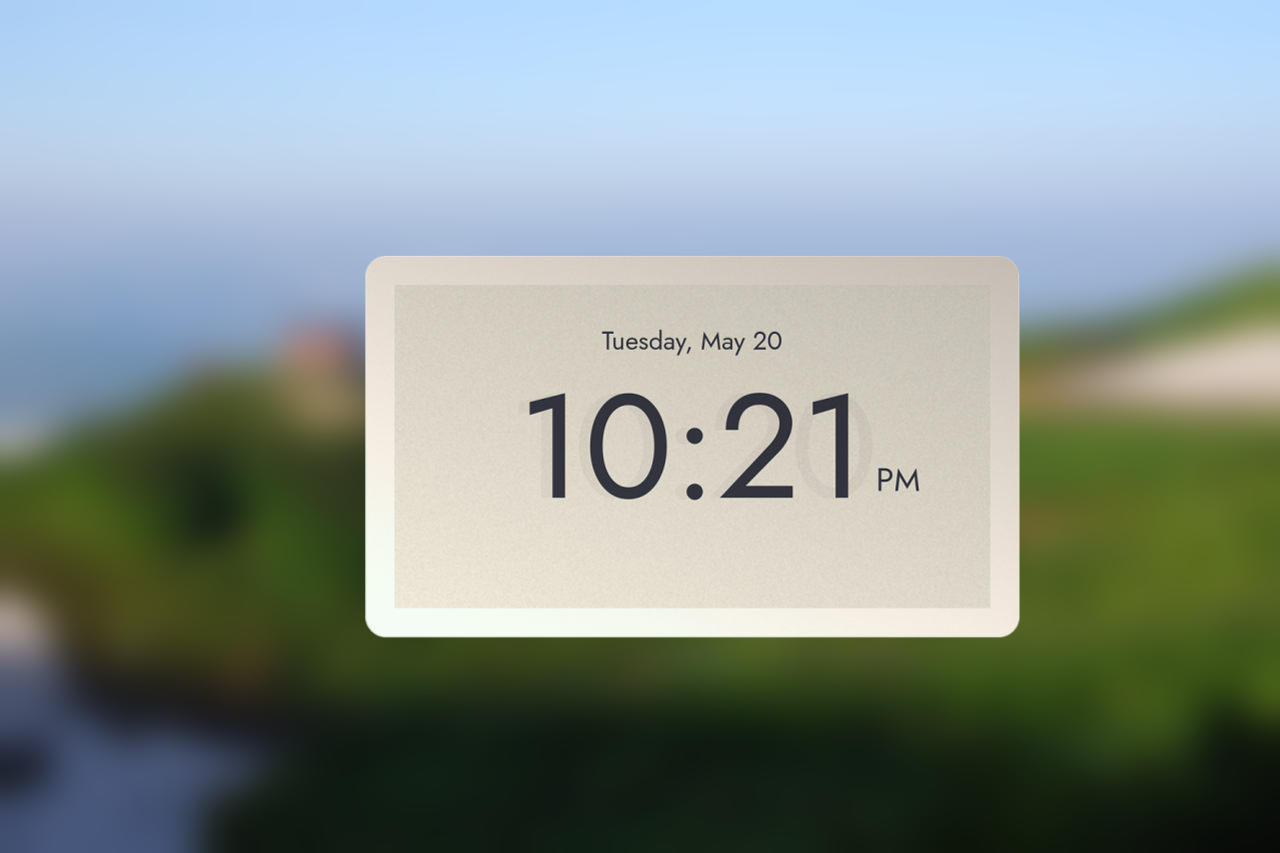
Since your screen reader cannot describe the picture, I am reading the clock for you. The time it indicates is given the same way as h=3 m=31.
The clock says h=10 m=21
